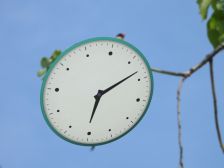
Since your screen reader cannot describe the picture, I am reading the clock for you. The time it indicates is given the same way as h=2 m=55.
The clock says h=6 m=8
